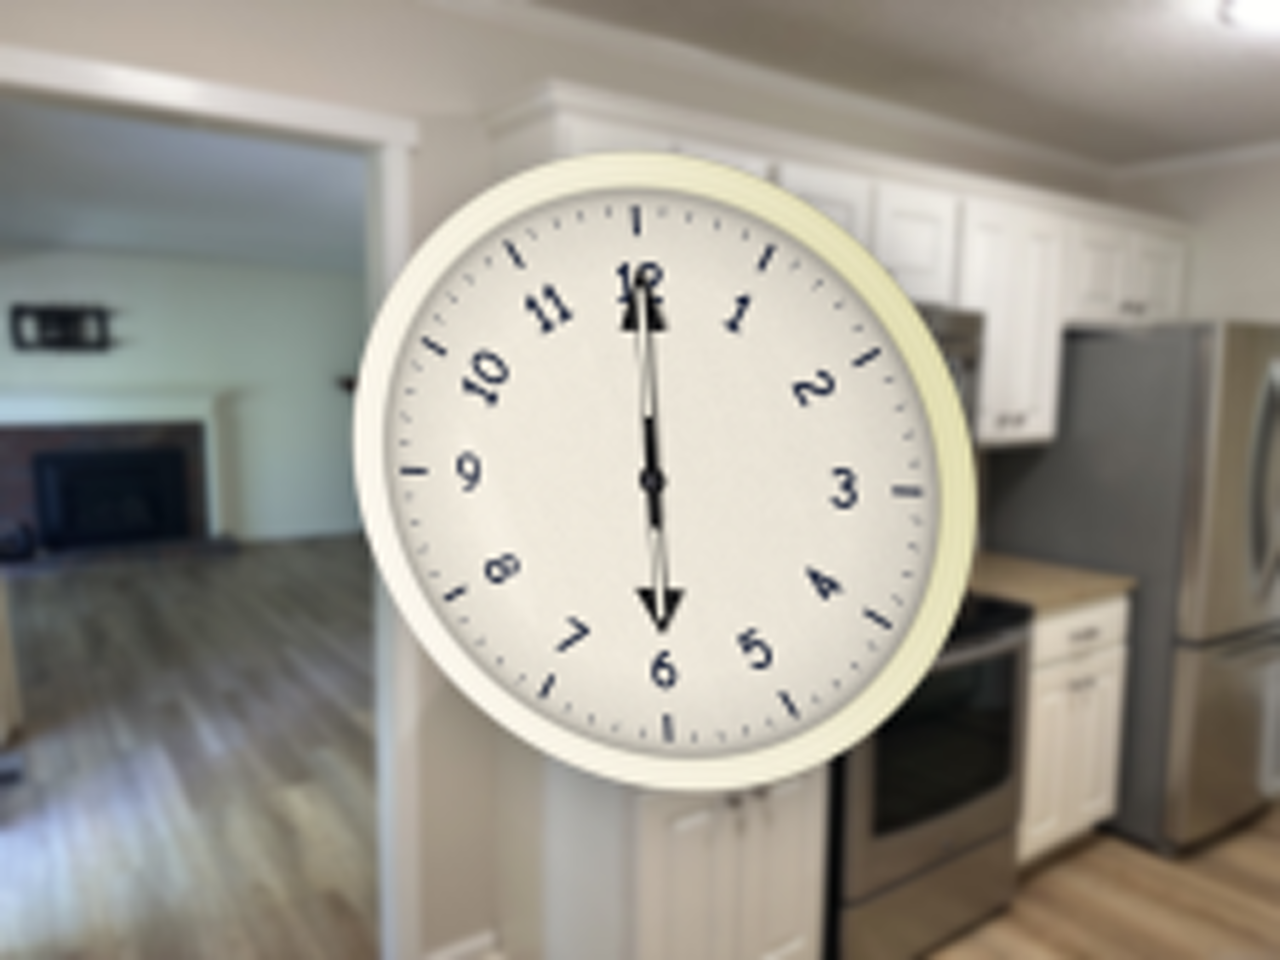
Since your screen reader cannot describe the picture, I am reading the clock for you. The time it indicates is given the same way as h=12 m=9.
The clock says h=6 m=0
